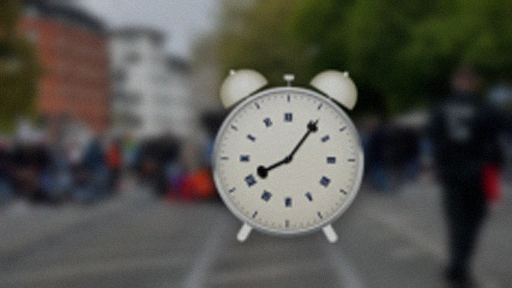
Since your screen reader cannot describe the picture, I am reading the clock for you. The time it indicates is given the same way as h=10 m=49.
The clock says h=8 m=6
